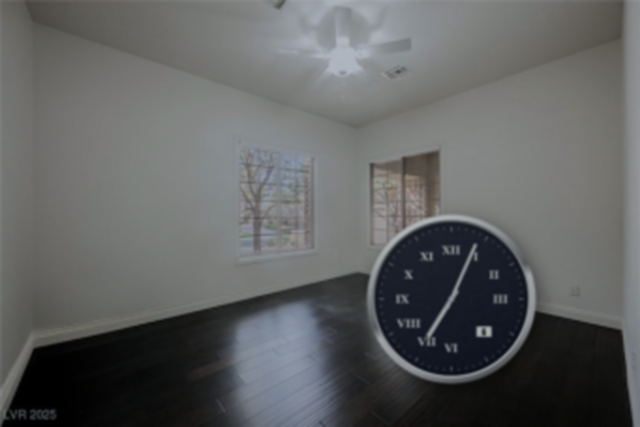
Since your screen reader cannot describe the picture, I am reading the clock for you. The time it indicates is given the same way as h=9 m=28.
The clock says h=7 m=4
